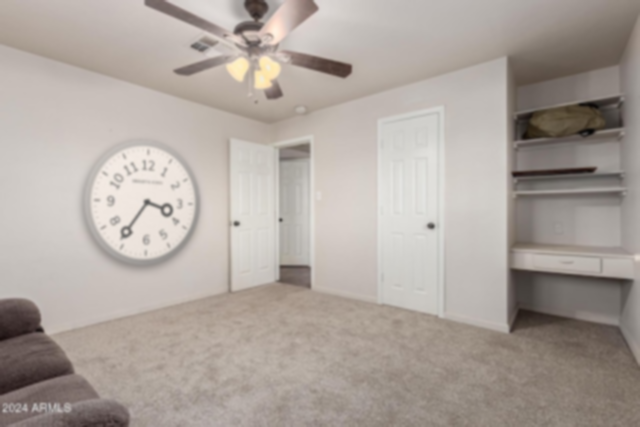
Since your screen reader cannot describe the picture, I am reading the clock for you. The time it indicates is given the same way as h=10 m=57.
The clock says h=3 m=36
